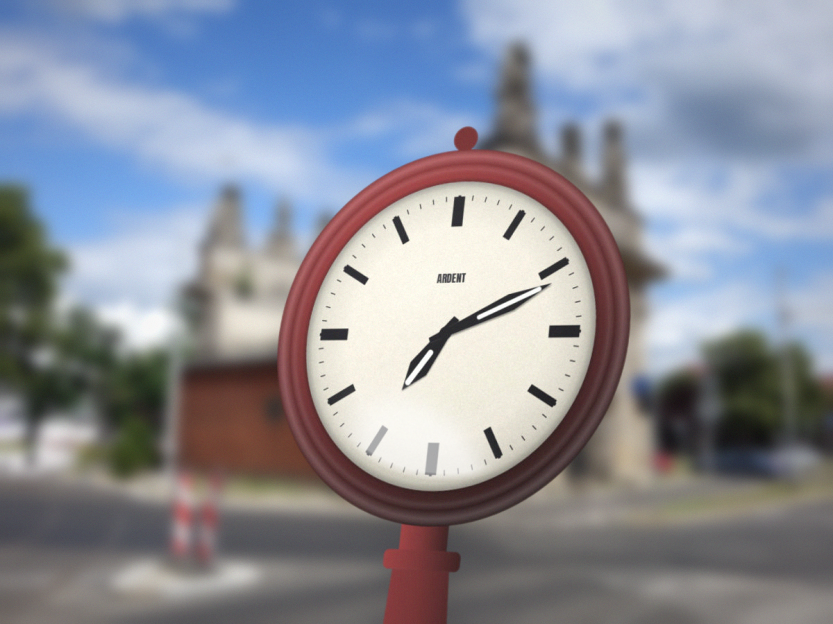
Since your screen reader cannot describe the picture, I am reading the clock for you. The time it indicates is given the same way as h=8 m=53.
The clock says h=7 m=11
